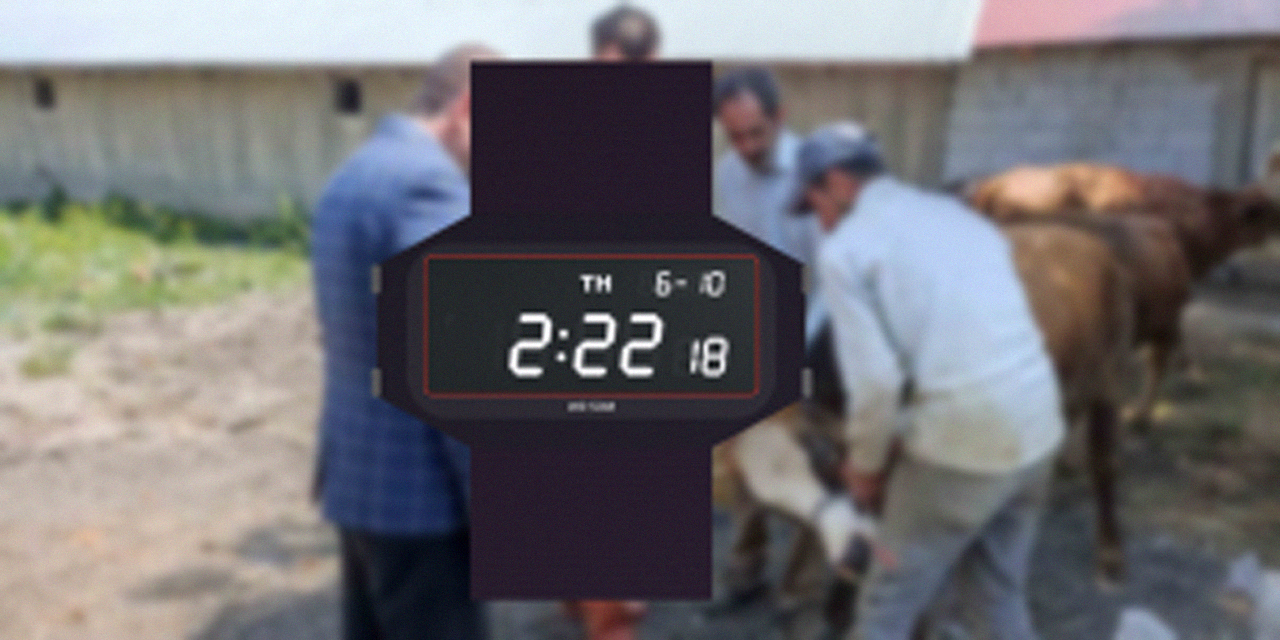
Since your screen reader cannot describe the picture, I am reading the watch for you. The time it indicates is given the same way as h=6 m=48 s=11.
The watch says h=2 m=22 s=18
